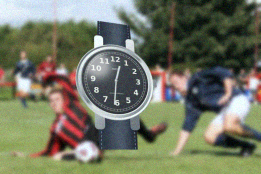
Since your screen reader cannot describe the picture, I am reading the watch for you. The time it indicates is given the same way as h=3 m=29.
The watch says h=12 m=31
